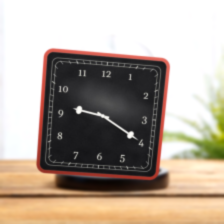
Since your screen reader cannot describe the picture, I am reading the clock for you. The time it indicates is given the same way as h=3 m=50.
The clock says h=9 m=20
